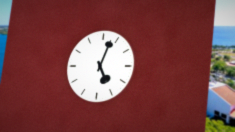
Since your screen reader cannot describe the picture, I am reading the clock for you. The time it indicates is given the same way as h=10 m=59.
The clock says h=5 m=3
